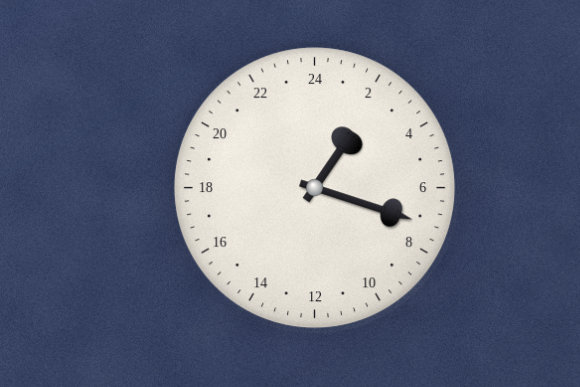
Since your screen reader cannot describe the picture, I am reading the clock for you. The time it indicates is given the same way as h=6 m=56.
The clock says h=2 m=18
